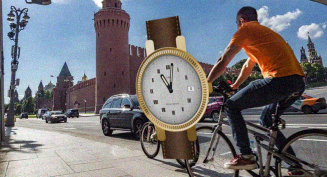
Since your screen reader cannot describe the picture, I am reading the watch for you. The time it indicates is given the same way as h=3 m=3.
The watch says h=11 m=2
